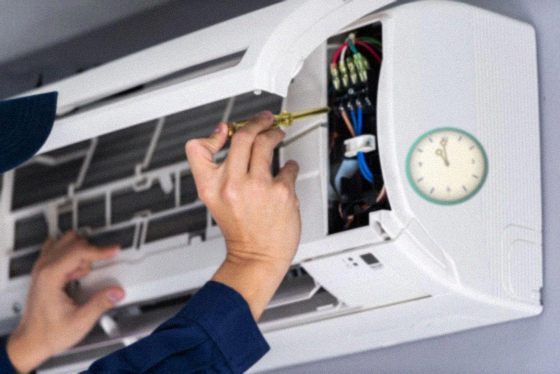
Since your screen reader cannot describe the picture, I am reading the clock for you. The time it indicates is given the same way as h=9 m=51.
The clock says h=10 m=59
